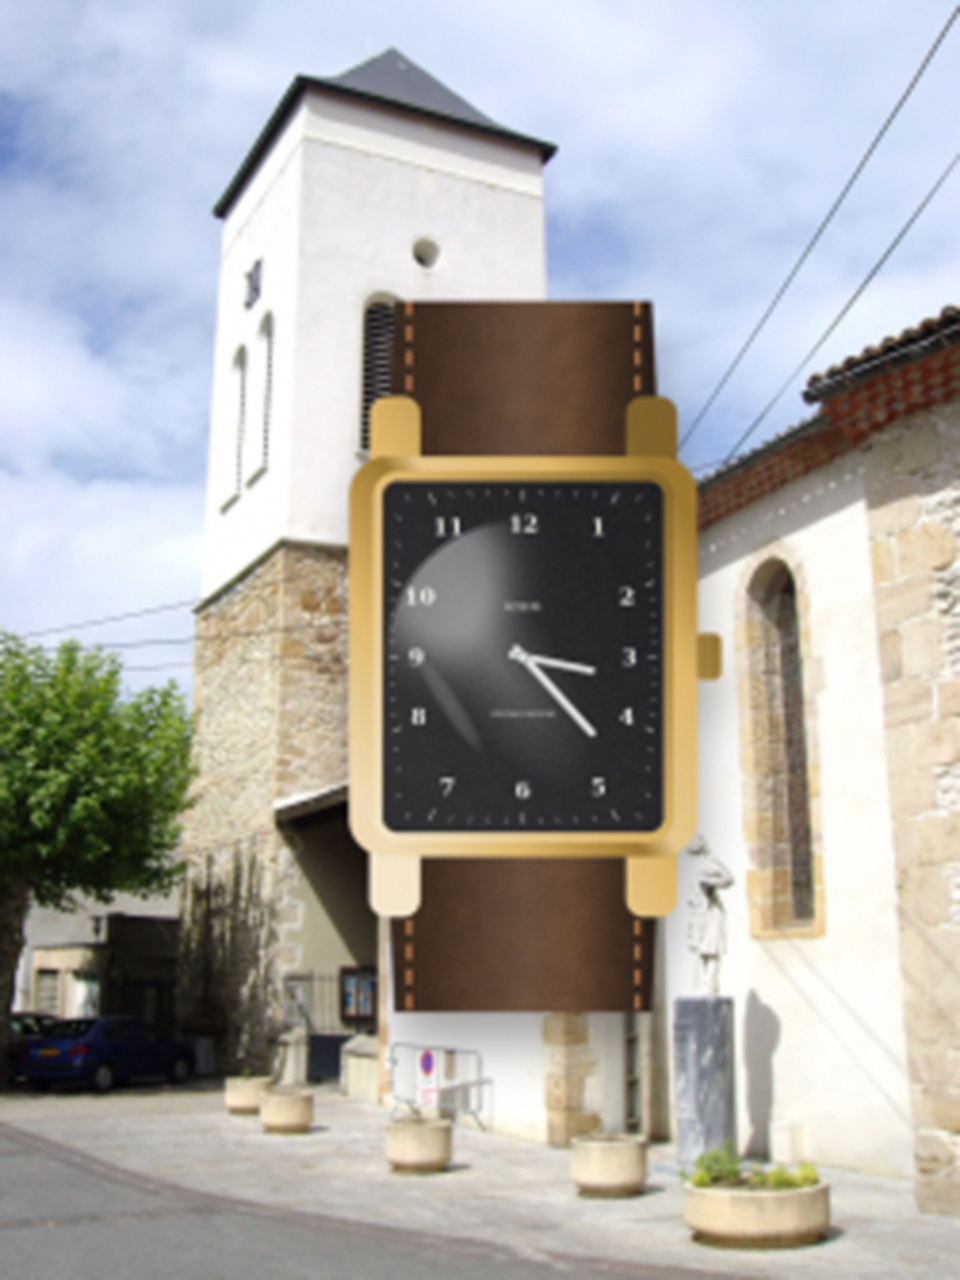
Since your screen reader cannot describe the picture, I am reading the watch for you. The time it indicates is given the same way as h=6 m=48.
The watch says h=3 m=23
